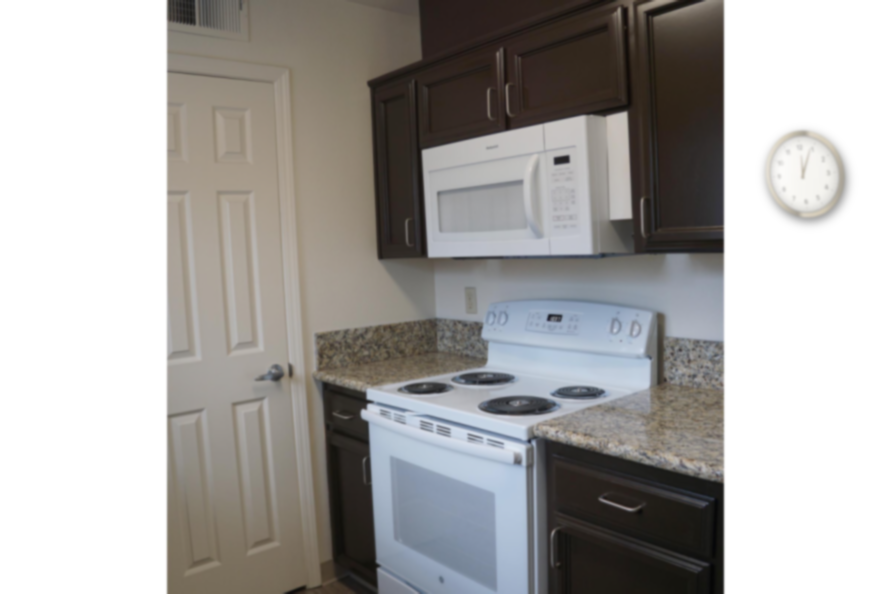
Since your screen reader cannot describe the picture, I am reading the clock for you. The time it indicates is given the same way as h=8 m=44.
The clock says h=12 m=4
